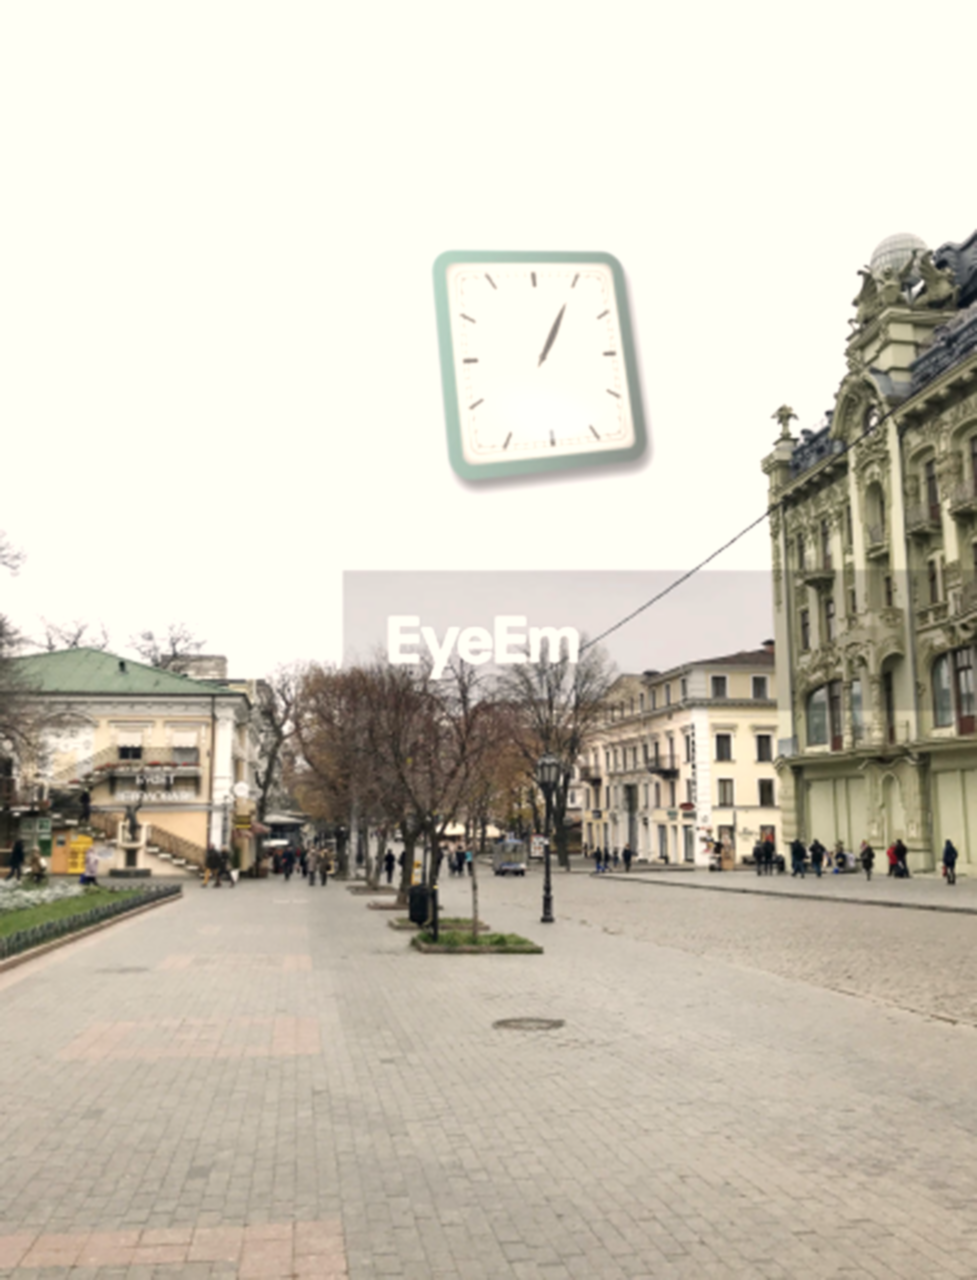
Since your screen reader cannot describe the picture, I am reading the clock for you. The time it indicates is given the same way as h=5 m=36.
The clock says h=1 m=5
